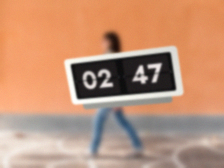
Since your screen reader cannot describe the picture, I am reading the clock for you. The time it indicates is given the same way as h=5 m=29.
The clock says h=2 m=47
